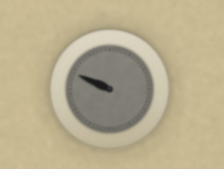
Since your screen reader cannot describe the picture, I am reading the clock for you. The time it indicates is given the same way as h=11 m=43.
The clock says h=9 m=49
